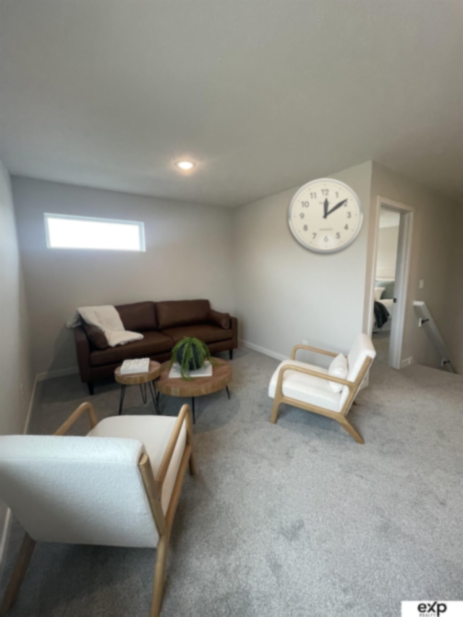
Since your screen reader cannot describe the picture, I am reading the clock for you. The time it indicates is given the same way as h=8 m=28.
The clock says h=12 m=9
